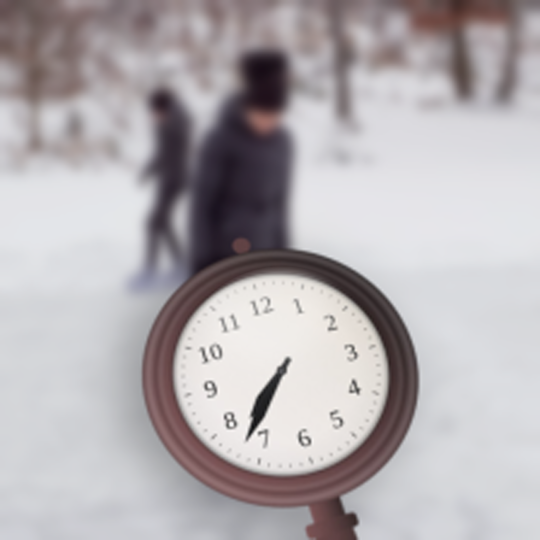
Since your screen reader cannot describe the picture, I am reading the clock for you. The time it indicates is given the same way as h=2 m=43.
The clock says h=7 m=37
